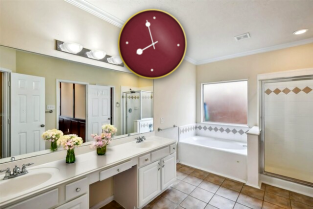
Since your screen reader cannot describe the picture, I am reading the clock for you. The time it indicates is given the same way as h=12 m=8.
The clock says h=7 m=57
